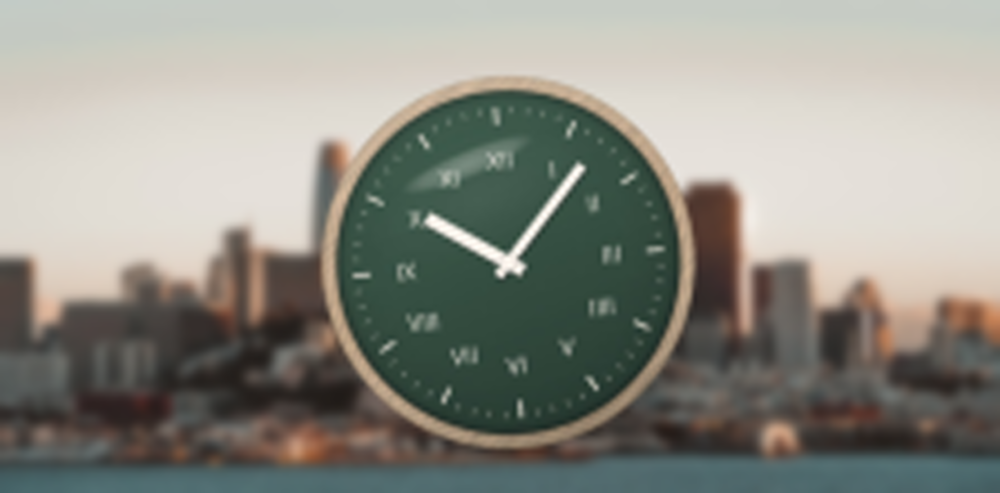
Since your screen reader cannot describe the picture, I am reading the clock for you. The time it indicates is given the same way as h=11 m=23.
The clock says h=10 m=7
